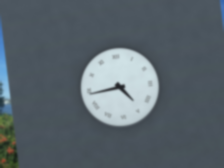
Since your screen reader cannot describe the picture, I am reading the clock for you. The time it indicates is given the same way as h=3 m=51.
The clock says h=4 m=44
